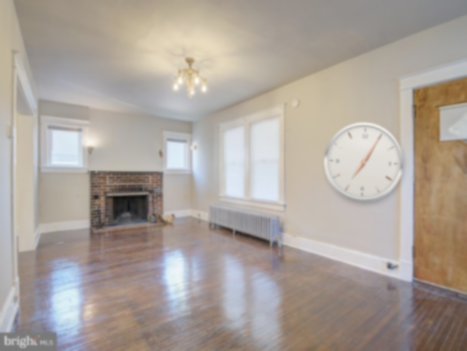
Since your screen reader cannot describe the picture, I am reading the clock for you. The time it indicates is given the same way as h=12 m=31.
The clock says h=7 m=5
